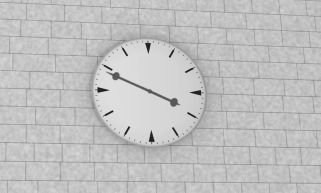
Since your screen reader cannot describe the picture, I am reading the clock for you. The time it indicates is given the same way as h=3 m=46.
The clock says h=3 m=49
